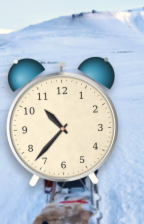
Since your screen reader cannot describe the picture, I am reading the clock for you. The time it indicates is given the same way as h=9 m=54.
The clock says h=10 m=37
